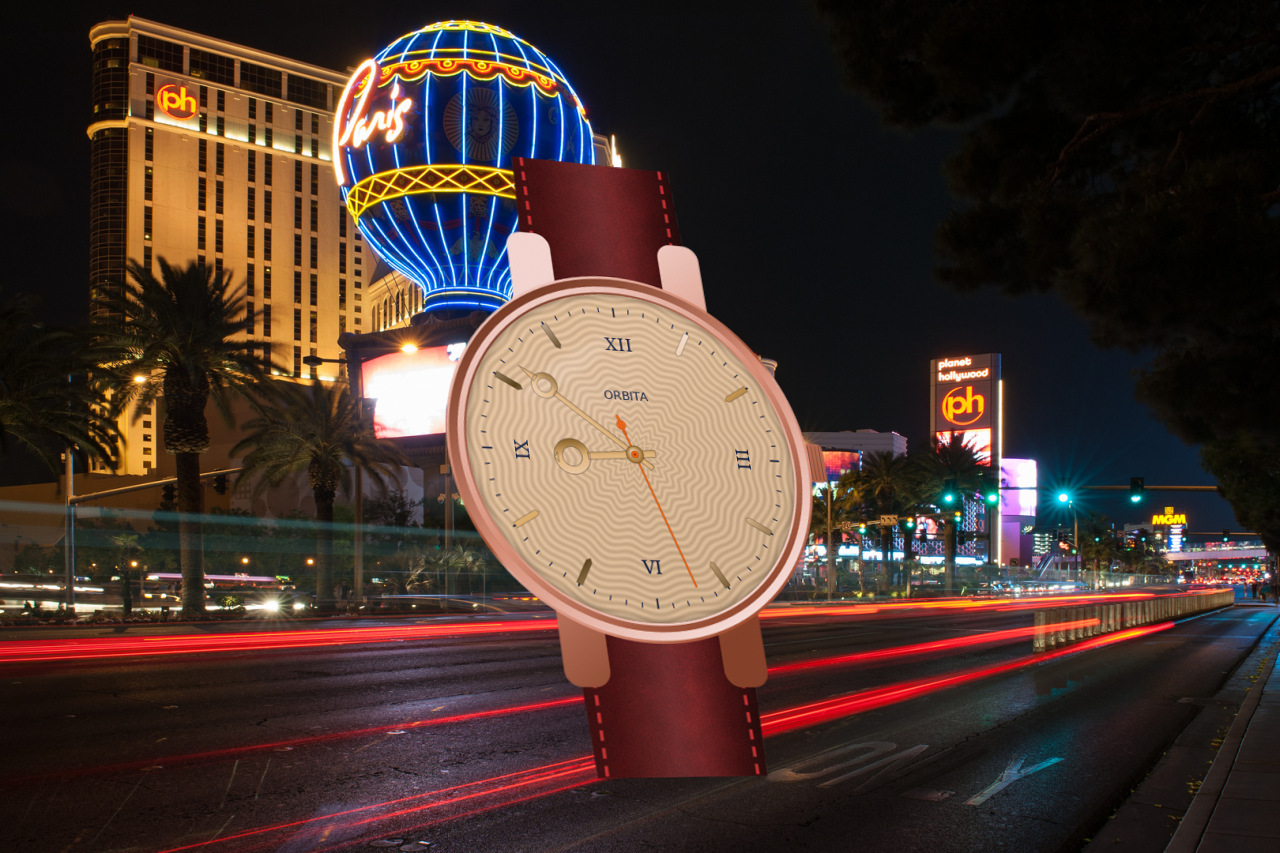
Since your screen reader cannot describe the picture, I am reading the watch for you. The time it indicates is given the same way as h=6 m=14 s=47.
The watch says h=8 m=51 s=27
